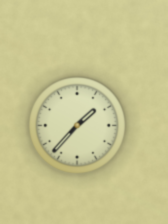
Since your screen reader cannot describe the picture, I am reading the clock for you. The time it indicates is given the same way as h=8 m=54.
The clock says h=1 m=37
